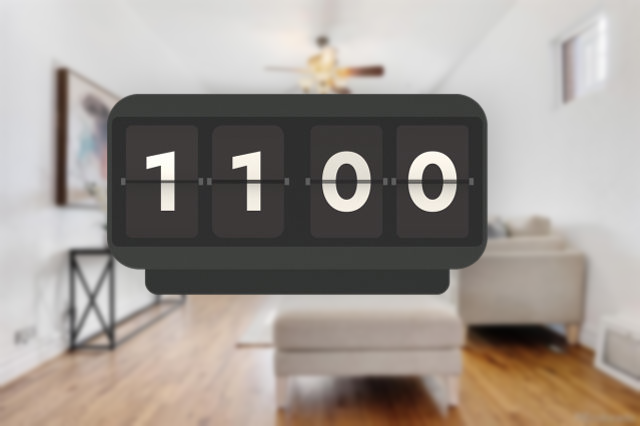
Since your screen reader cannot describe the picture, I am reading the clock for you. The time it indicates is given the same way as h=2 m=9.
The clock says h=11 m=0
